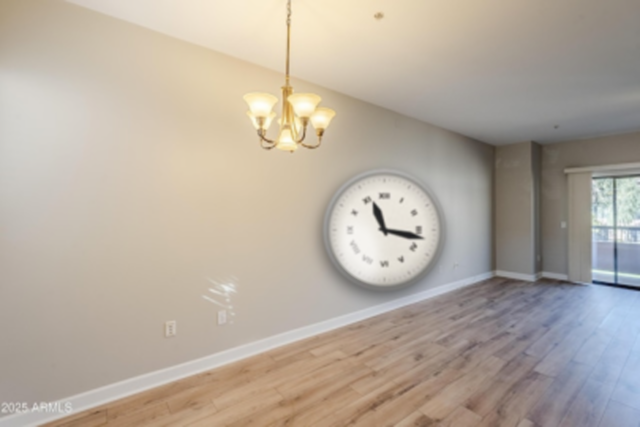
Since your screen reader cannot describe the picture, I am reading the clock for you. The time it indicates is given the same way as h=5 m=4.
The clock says h=11 m=17
